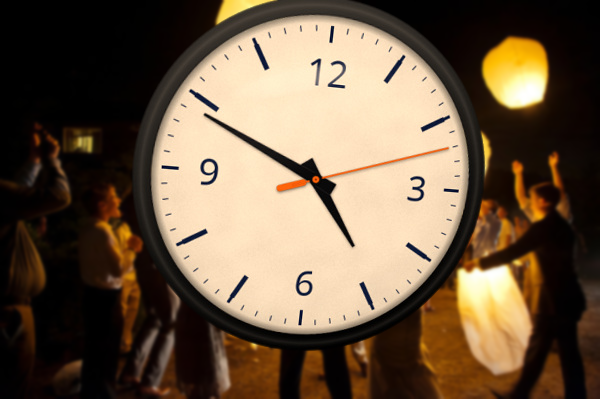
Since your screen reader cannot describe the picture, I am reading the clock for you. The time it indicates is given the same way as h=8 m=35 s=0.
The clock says h=4 m=49 s=12
